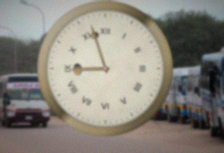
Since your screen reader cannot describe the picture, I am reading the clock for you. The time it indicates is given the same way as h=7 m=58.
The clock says h=8 m=57
